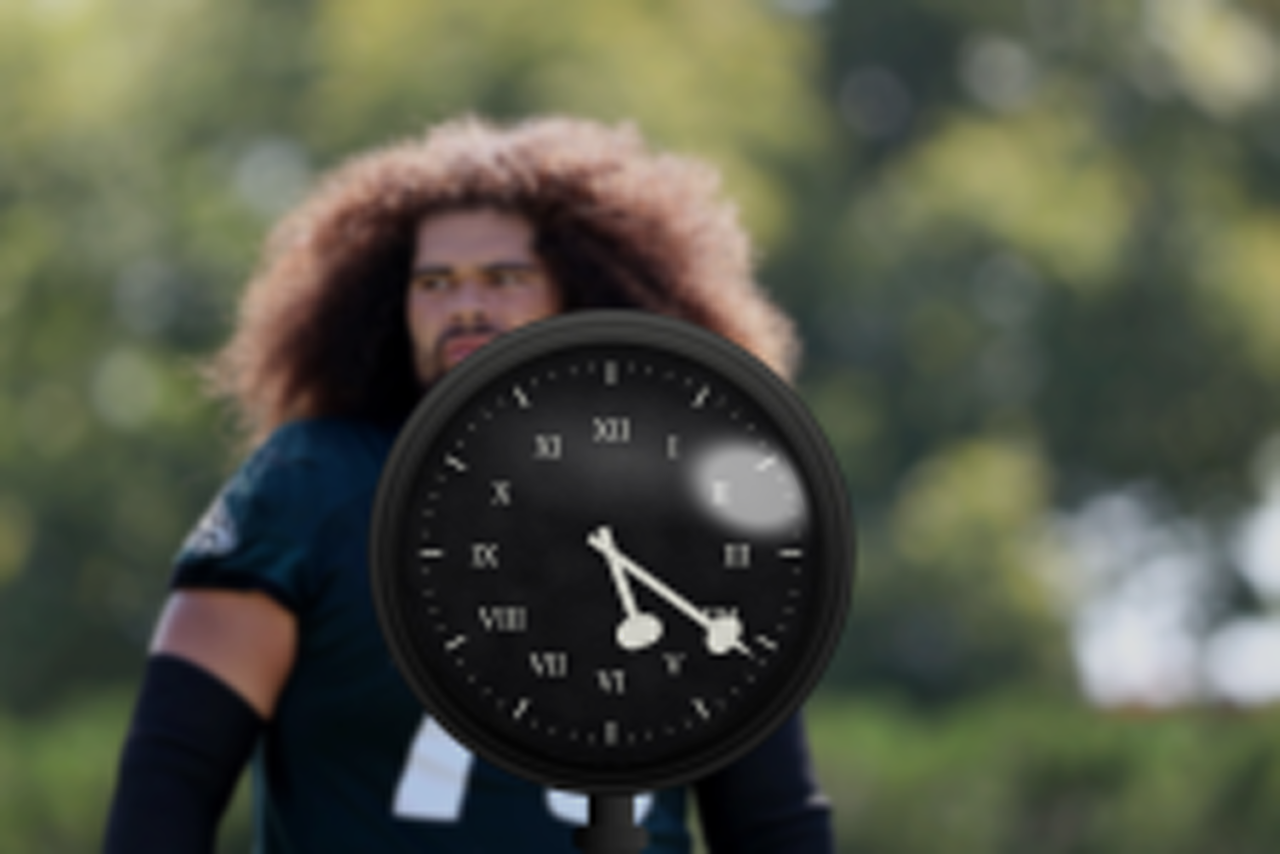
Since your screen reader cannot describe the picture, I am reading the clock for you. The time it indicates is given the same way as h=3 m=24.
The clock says h=5 m=21
